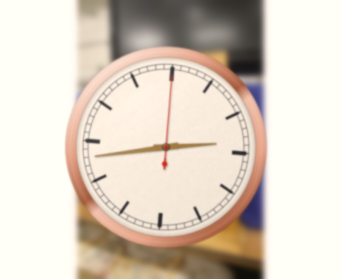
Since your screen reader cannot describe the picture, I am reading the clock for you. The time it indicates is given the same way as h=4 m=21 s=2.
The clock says h=2 m=43 s=0
